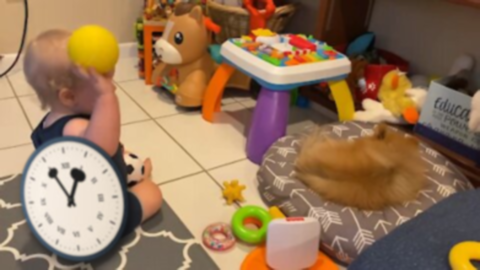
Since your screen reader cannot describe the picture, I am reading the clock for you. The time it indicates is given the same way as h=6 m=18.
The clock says h=12 m=55
